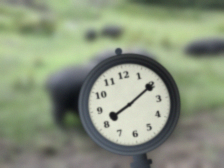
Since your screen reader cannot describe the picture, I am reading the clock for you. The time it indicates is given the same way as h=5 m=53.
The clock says h=8 m=10
